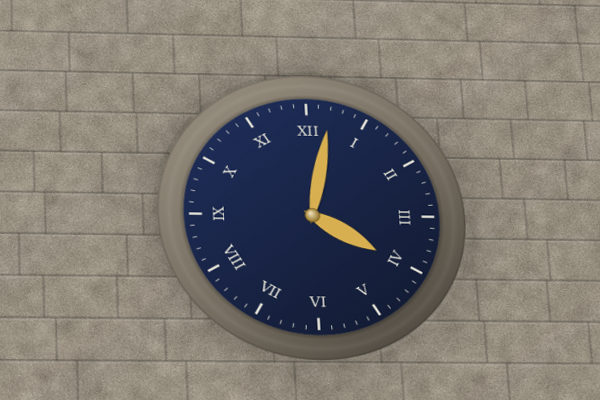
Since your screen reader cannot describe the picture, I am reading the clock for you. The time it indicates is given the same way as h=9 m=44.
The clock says h=4 m=2
